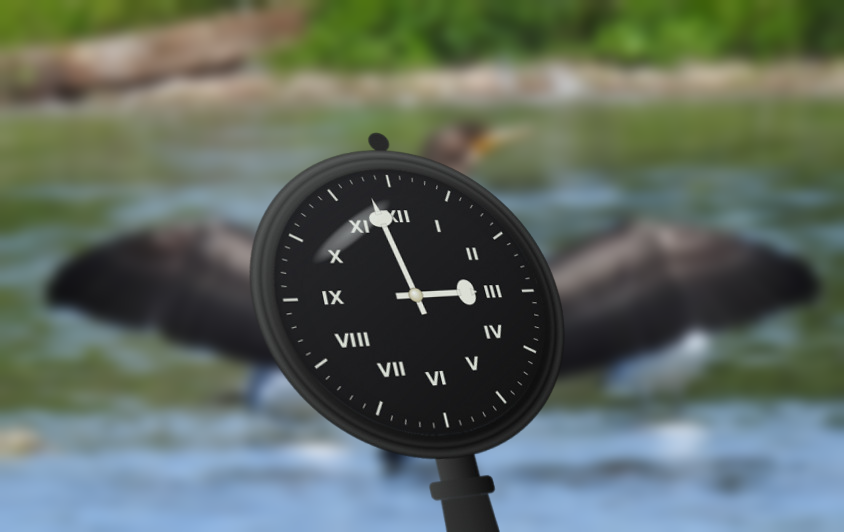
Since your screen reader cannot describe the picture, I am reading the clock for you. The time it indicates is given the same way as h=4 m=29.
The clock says h=2 m=58
